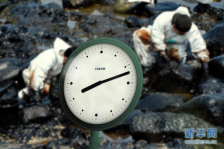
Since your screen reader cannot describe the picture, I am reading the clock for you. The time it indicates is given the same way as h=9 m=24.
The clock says h=8 m=12
